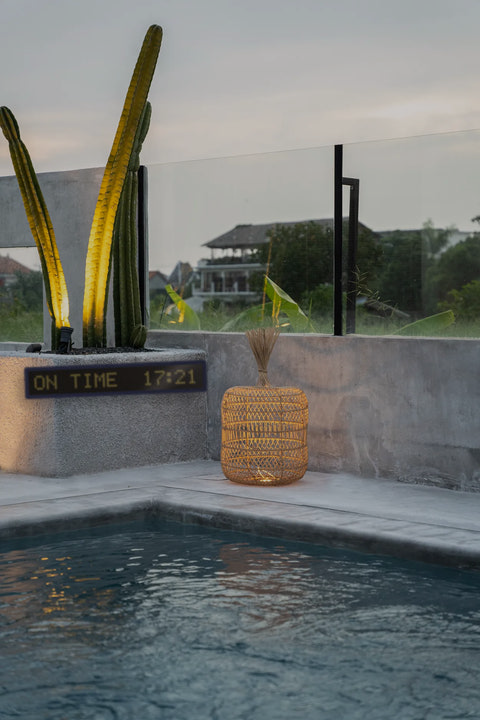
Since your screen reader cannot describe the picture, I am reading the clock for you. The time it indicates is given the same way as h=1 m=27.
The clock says h=17 m=21
